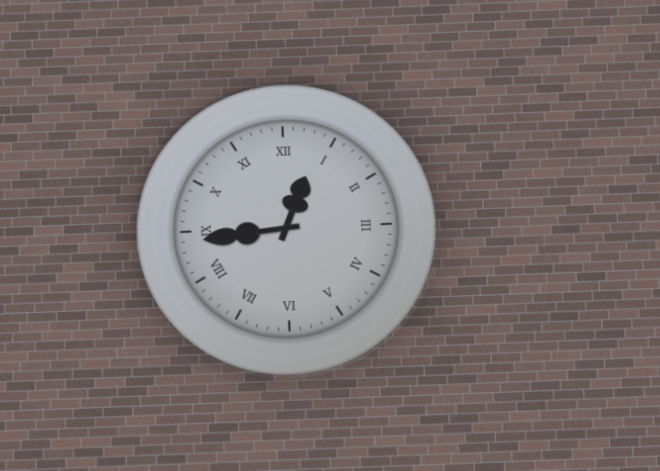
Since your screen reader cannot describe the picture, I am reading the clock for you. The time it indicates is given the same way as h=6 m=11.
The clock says h=12 m=44
